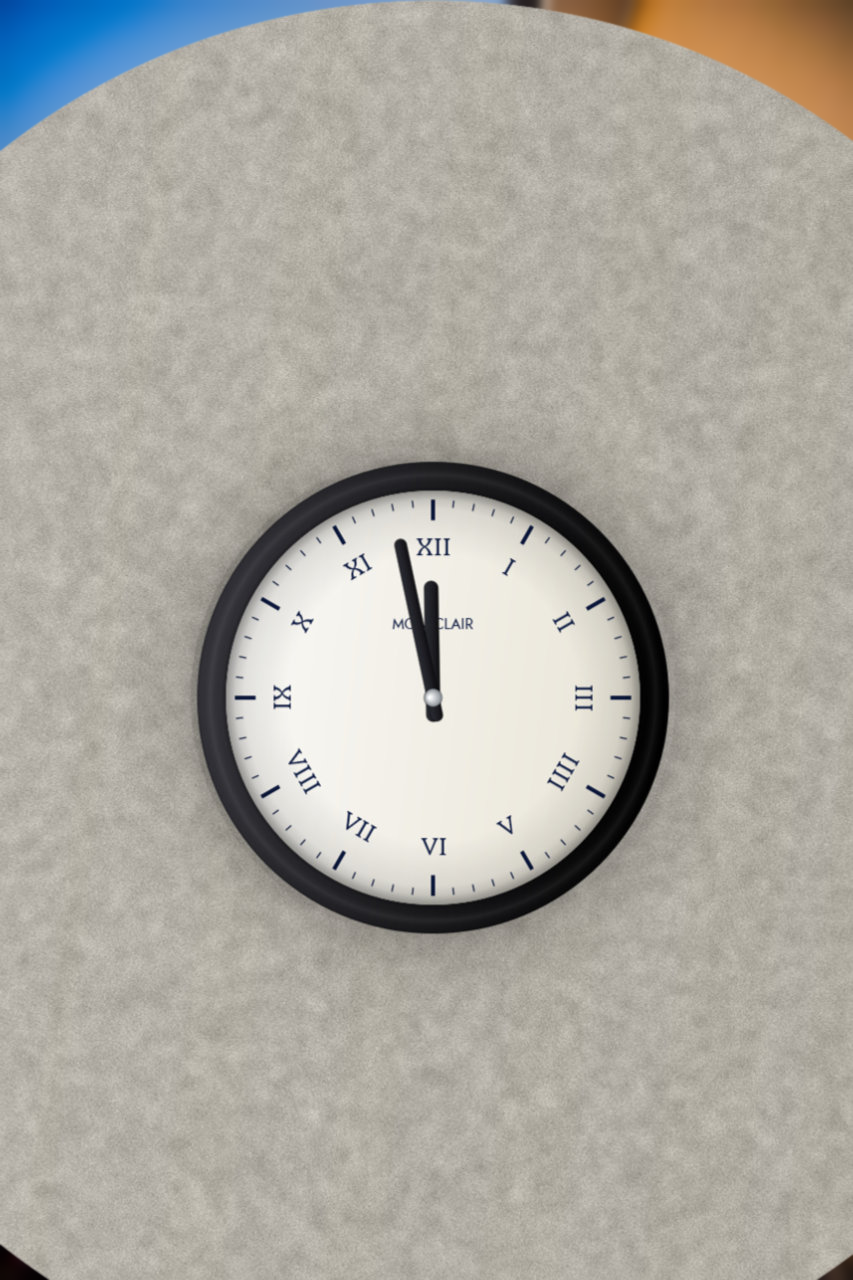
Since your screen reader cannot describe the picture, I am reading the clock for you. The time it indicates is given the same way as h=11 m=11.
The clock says h=11 m=58
